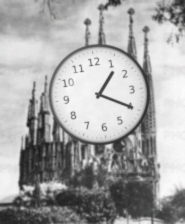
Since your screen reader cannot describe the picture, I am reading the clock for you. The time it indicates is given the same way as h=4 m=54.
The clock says h=1 m=20
